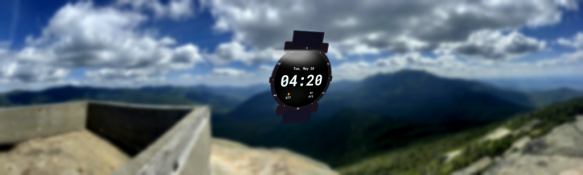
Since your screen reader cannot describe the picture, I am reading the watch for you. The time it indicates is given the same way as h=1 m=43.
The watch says h=4 m=20
